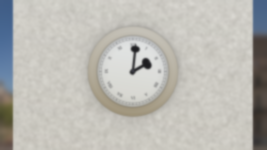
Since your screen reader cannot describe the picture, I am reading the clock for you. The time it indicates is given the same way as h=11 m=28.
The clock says h=2 m=1
